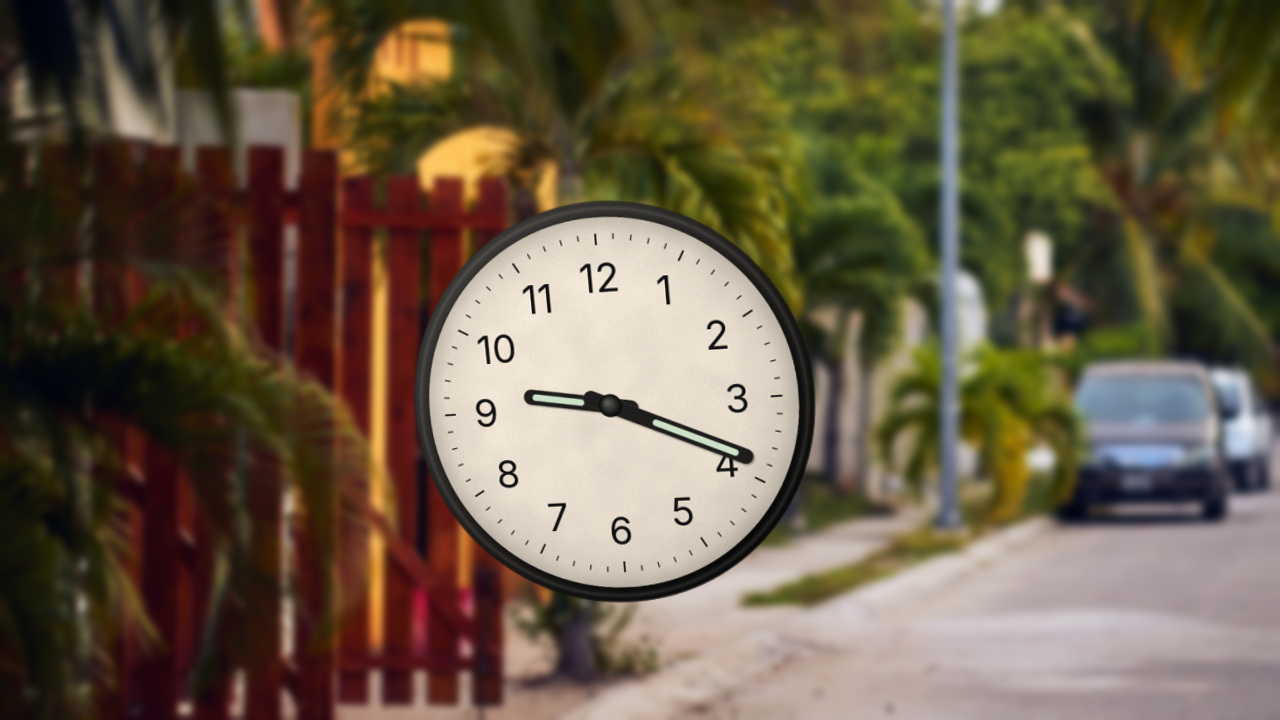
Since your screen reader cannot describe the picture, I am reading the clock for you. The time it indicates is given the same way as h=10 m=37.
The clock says h=9 m=19
